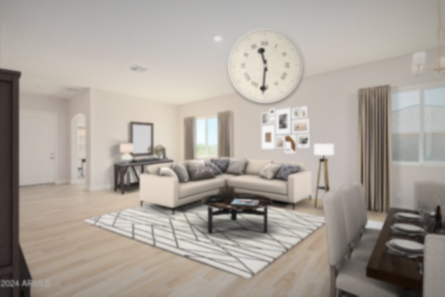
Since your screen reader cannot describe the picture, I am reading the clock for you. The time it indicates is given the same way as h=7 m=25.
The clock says h=11 m=31
